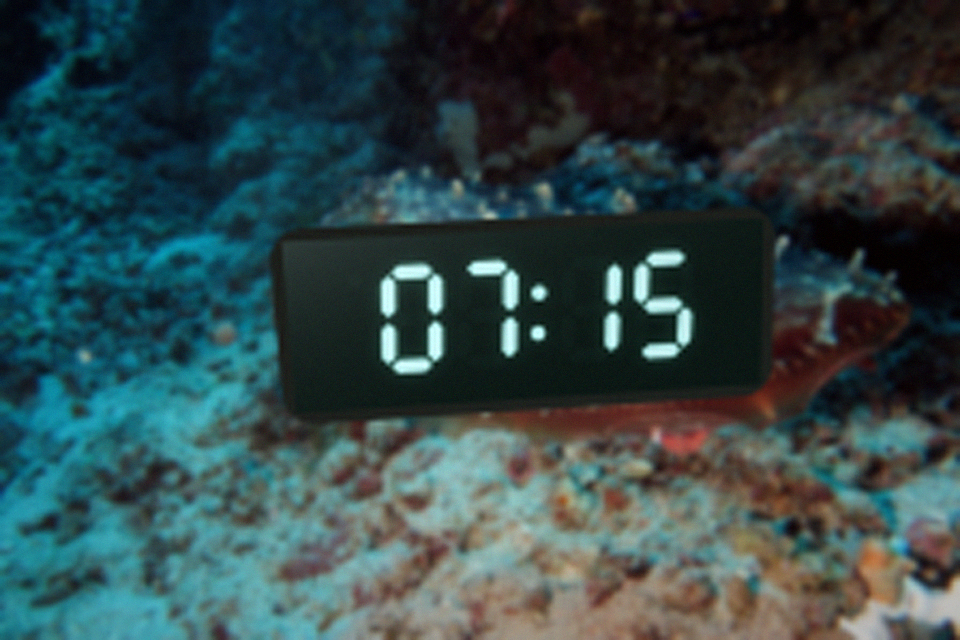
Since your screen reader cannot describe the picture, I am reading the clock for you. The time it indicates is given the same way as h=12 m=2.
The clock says h=7 m=15
